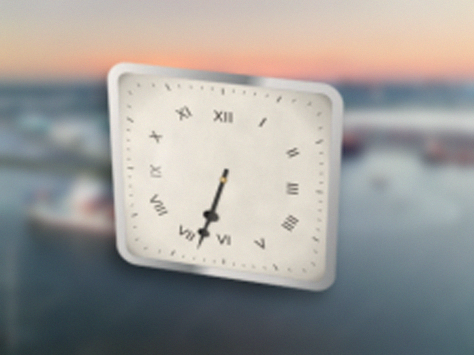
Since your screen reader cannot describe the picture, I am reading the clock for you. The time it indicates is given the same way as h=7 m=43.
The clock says h=6 m=33
